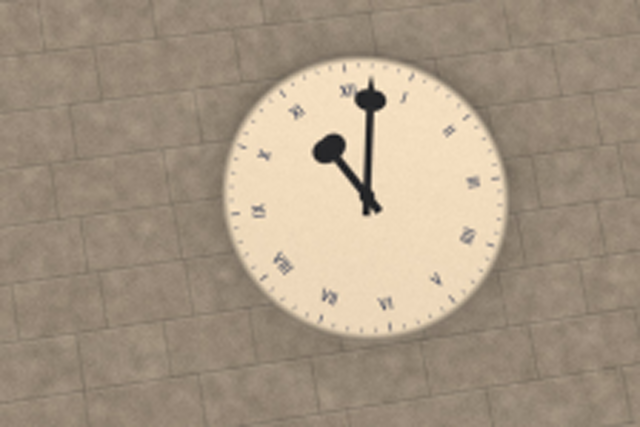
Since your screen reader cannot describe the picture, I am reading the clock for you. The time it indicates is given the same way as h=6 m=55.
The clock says h=11 m=2
